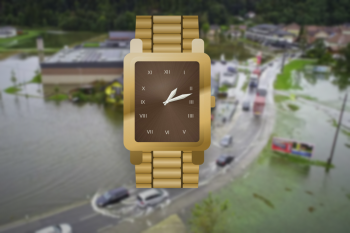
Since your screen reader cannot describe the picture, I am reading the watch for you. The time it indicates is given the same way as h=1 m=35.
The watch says h=1 m=12
